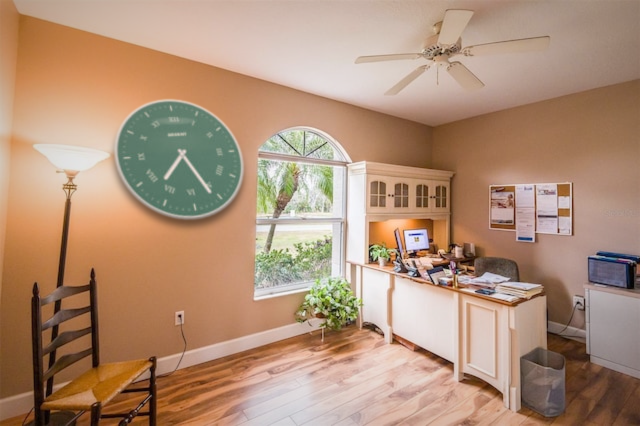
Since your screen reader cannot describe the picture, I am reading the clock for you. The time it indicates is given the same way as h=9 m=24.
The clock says h=7 m=26
